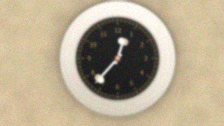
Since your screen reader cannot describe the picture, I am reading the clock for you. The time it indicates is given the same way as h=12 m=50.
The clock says h=12 m=37
